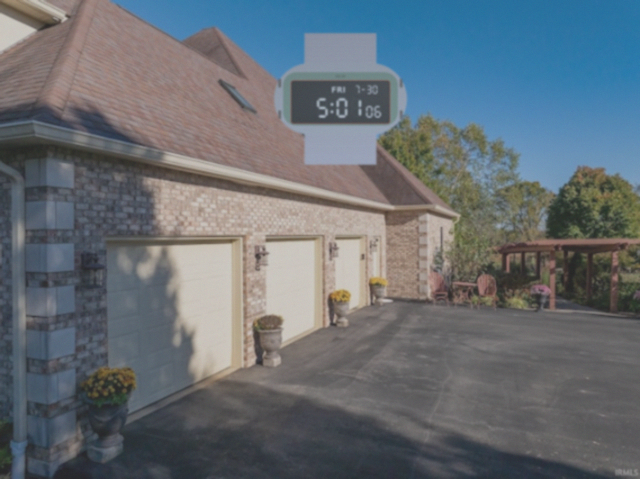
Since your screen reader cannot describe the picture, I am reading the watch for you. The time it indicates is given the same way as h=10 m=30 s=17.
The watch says h=5 m=1 s=6
